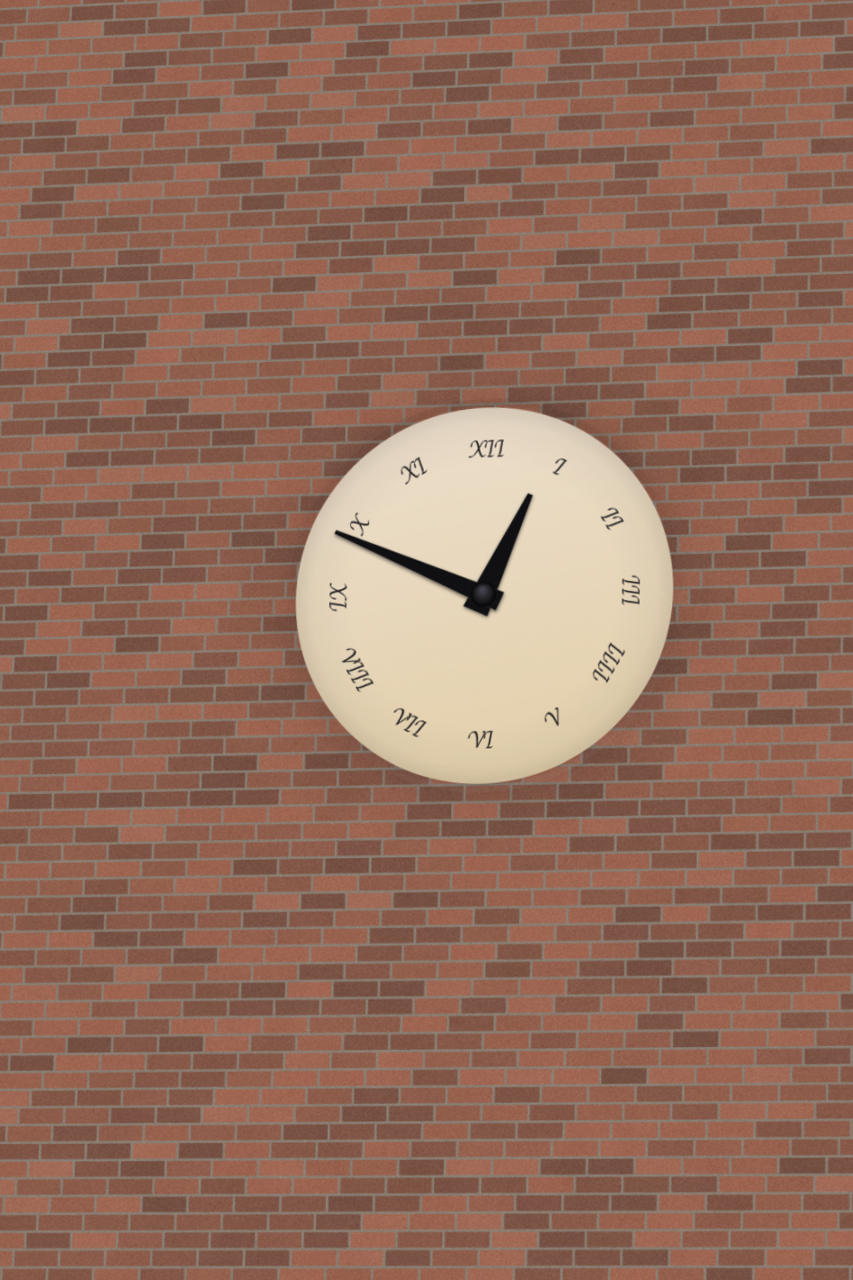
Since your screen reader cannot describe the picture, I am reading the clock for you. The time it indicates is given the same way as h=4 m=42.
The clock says h=12 m=49
